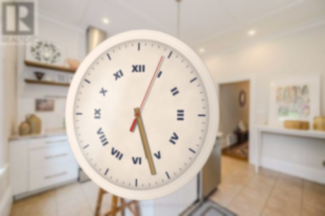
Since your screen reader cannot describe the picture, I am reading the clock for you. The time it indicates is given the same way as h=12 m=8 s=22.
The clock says h=5 m=27 s=4
